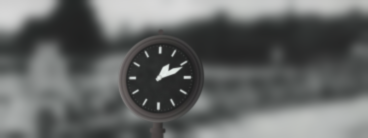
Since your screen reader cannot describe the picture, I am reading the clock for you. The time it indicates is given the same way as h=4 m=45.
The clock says h=1 m=11
